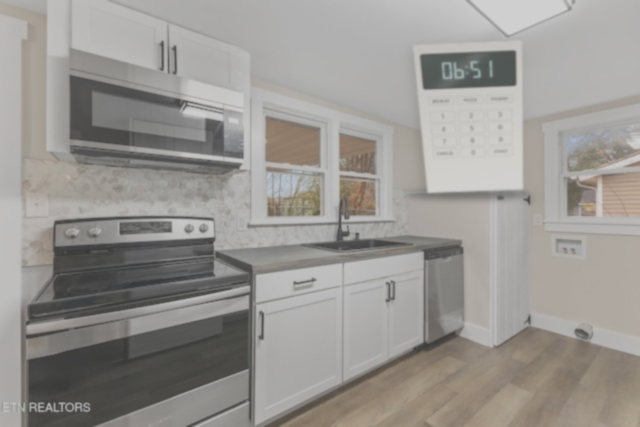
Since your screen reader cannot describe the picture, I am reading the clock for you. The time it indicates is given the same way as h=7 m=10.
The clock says h=6 m=51
